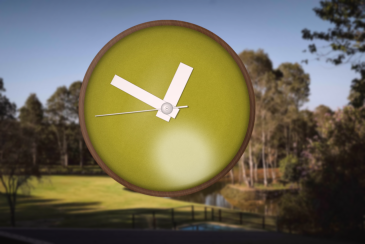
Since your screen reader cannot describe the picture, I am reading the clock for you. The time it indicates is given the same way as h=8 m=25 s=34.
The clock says h=12 m=49 s=44
